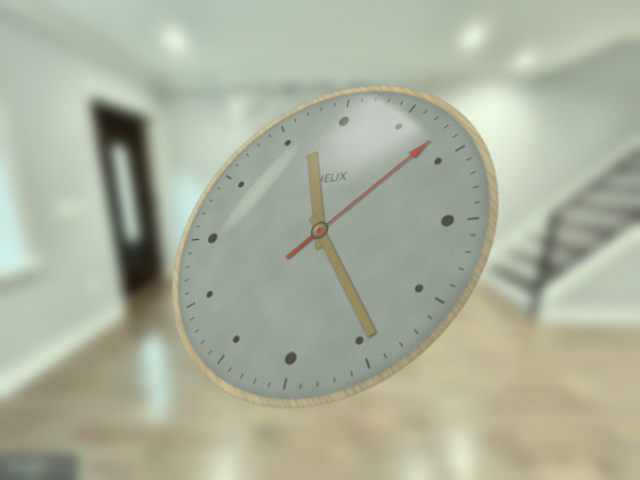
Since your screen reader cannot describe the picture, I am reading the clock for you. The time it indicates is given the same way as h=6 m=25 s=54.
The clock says h=11 m=24 s=8
